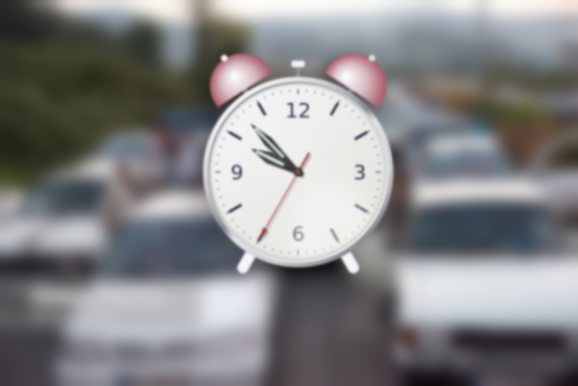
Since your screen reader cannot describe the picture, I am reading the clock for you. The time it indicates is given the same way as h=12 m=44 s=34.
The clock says h=9 m=52 s=35
